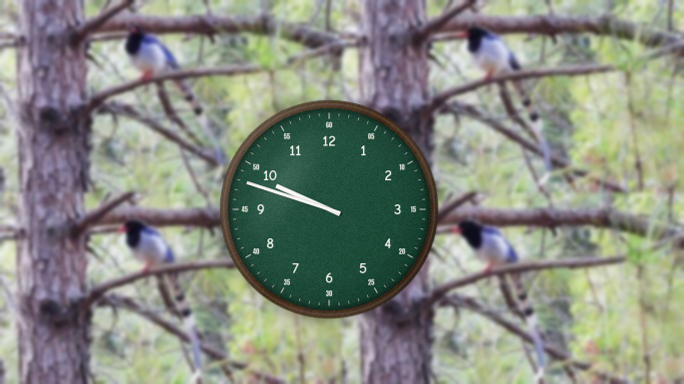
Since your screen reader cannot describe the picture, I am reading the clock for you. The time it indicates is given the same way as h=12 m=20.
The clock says h=9 m=48
